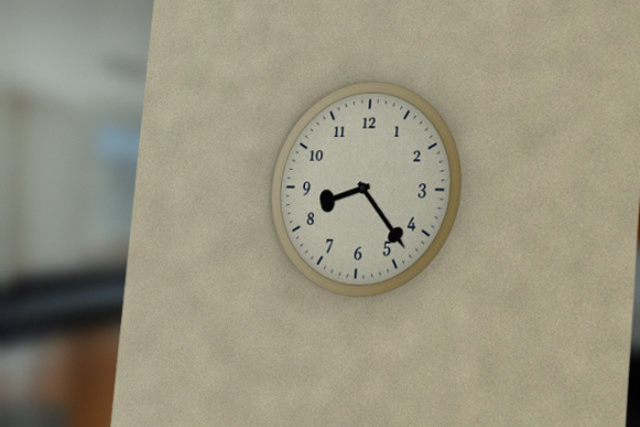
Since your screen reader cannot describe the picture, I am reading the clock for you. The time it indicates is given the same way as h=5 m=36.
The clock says h=8 m=23
